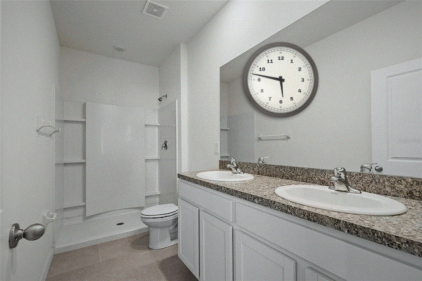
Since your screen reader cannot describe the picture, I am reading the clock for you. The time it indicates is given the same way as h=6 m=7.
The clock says h=5 m=47
